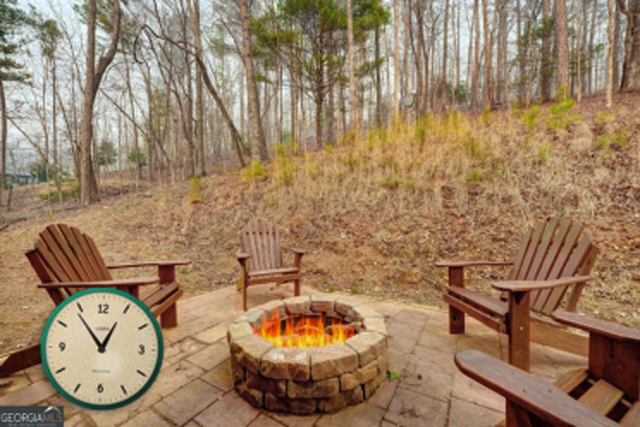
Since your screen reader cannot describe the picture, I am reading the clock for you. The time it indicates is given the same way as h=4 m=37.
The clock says h=12 m=54
